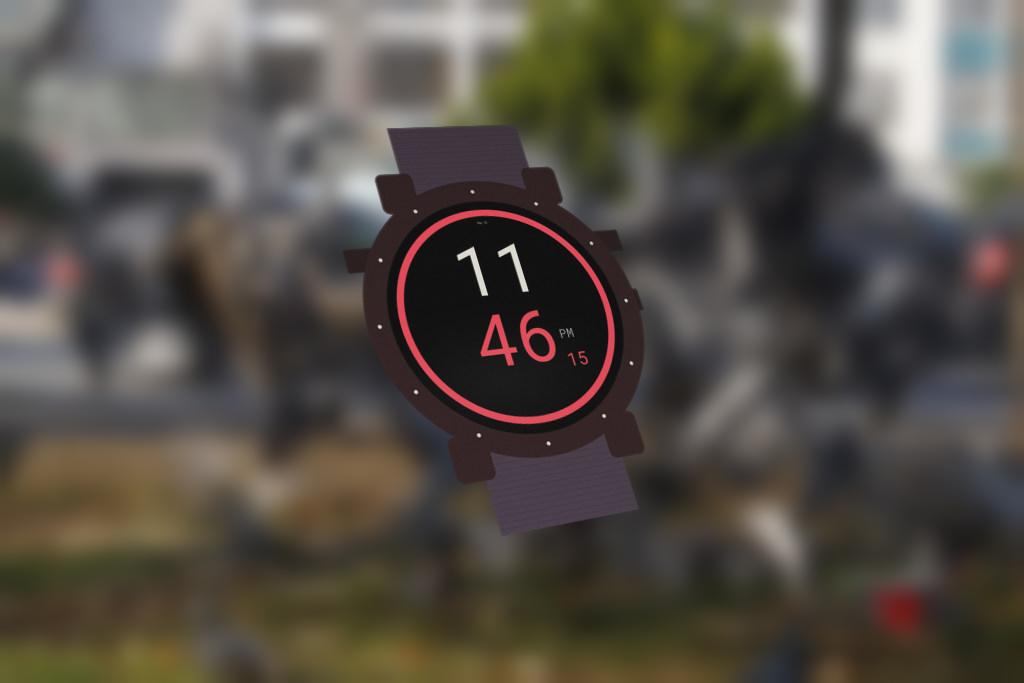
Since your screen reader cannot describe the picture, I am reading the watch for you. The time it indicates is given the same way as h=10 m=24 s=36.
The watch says h=11 m=46 s=15
